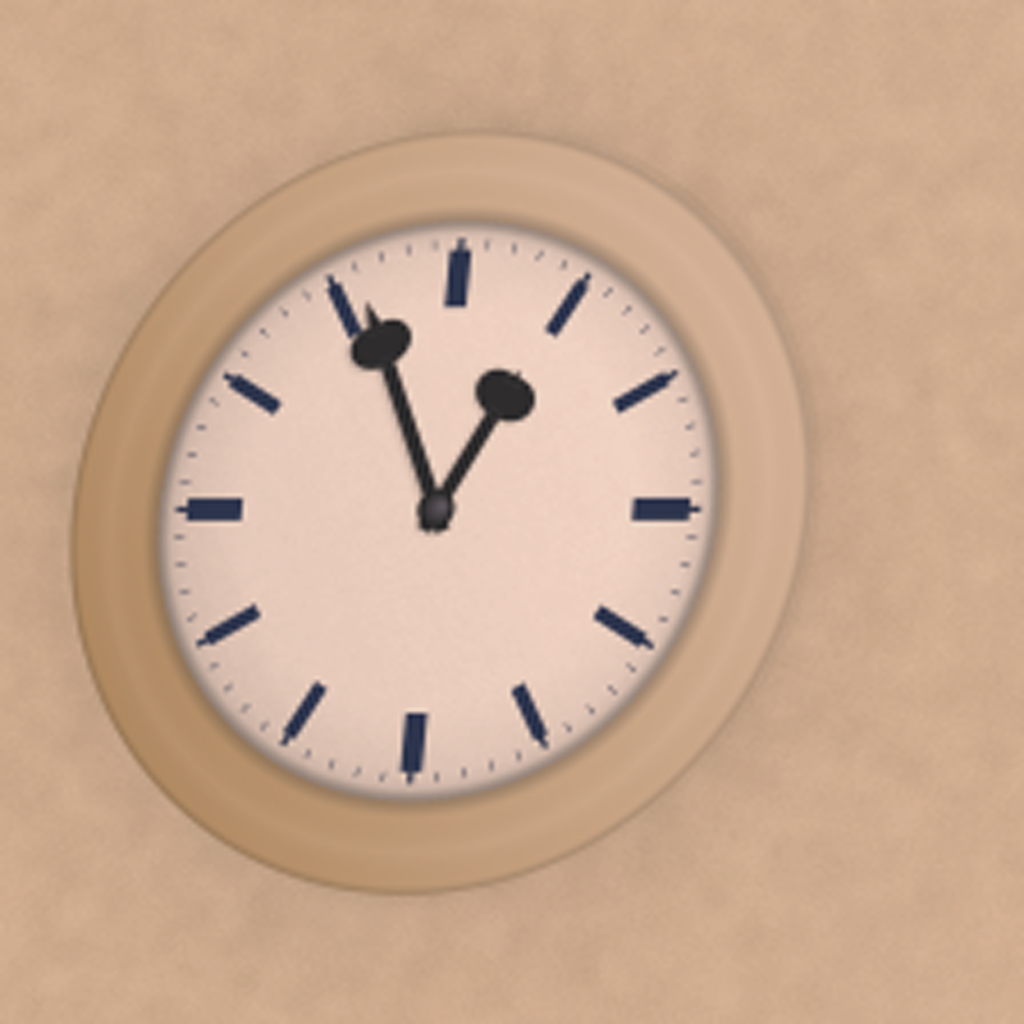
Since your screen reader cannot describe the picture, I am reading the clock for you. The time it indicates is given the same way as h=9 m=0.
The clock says h=12 m=56
